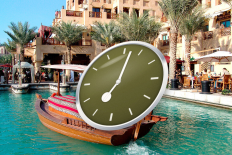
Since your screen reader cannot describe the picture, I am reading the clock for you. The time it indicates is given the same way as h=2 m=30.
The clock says h=7 m=2
